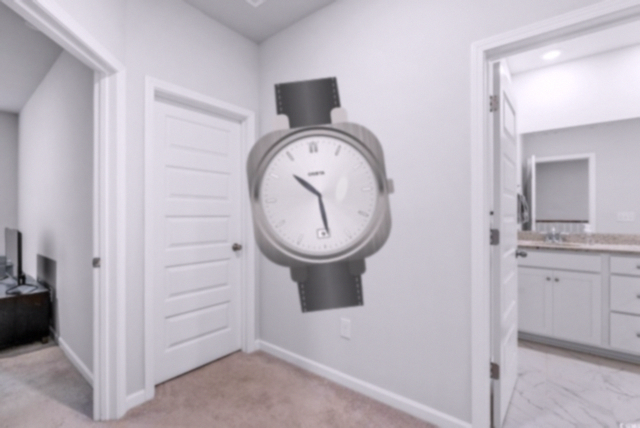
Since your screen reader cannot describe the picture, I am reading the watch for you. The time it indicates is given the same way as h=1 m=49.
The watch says h=10 m=29
